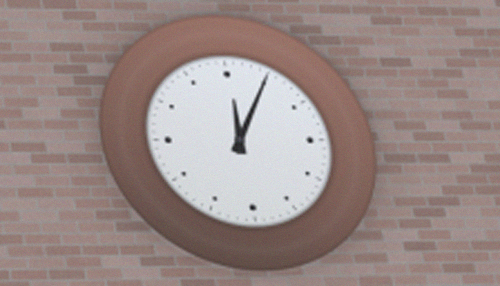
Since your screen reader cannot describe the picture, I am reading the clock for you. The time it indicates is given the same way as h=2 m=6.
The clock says h=12 m=5
